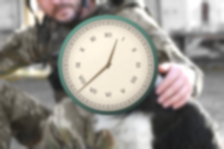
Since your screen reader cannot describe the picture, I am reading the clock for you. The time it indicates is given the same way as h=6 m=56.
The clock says h=12 m=38
